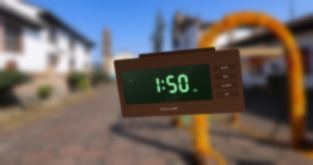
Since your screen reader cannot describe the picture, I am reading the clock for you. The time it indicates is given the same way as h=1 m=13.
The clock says h=1 m=50
